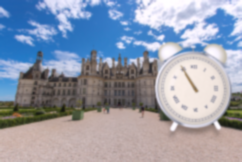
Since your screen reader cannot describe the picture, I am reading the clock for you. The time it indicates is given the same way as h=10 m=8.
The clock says h=10 m=55
